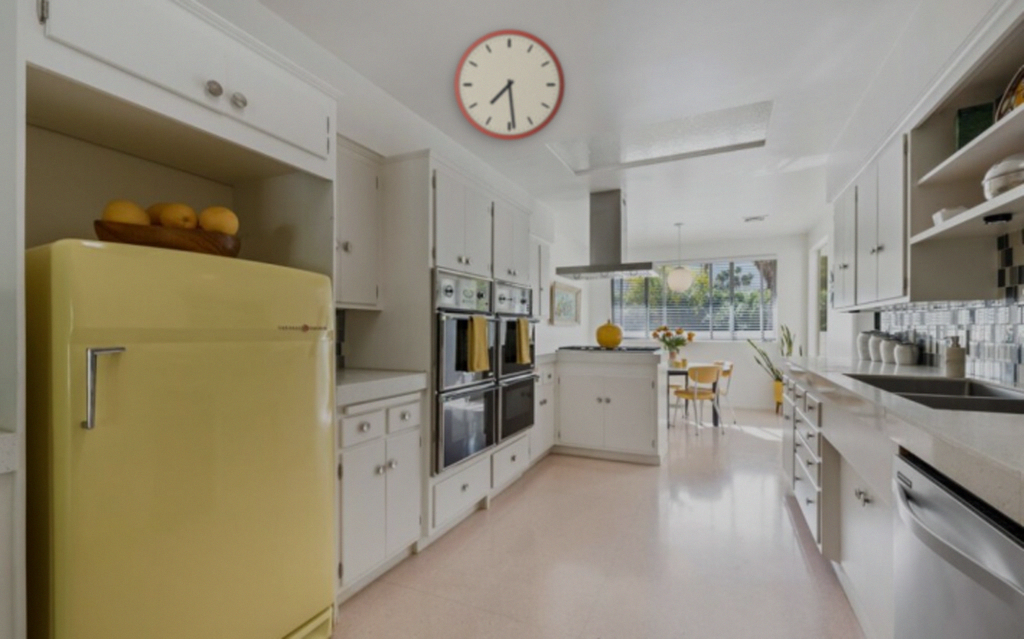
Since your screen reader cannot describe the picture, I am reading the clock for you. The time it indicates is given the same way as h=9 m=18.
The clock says h=7 m=29
